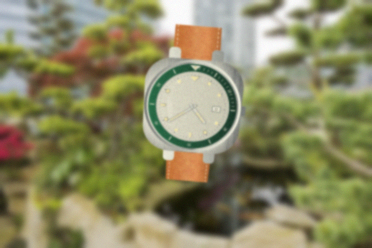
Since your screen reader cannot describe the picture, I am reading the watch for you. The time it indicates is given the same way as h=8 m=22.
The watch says h=4 m=39
